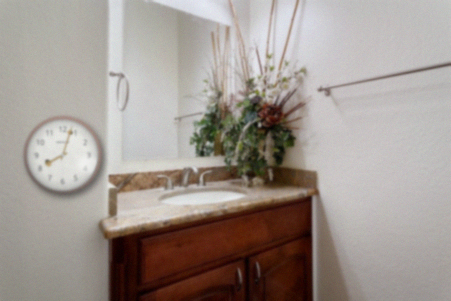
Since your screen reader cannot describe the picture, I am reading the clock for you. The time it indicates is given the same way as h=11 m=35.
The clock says h=8 m=3
